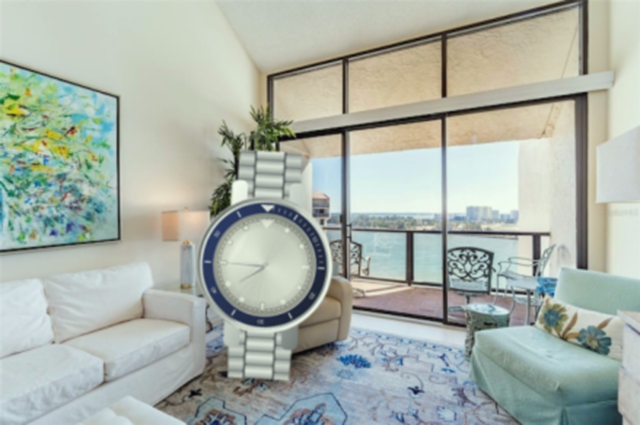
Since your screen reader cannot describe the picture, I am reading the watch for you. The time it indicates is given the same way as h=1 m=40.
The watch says h=7 m=45
